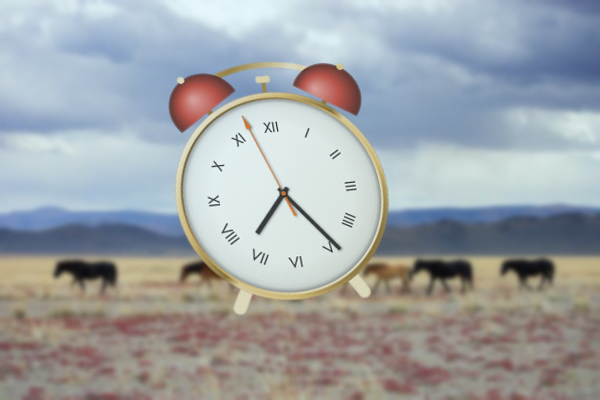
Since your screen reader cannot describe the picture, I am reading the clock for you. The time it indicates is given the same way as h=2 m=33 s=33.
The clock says h=7 m=23 s=57
